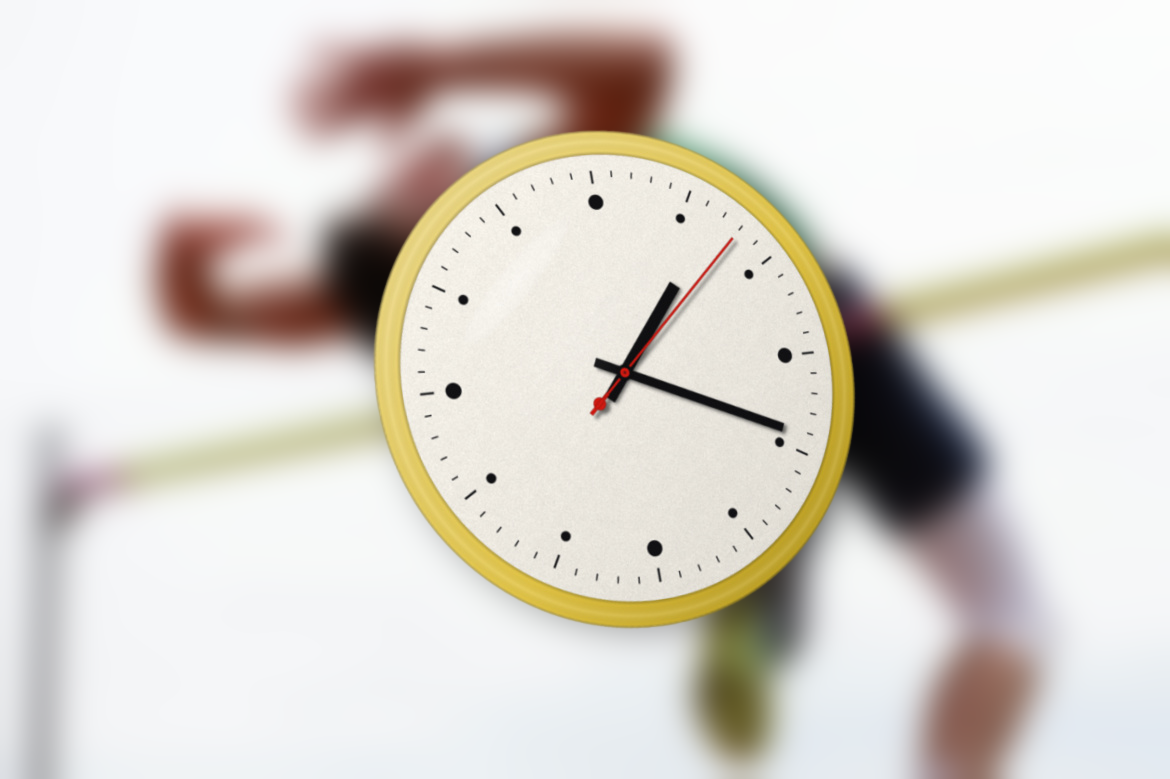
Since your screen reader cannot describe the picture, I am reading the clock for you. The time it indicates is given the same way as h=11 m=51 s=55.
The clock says h=1 m=19 s=8
